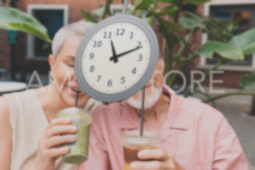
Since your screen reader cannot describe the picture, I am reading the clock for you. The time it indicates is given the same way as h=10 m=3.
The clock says h=11 m=11
